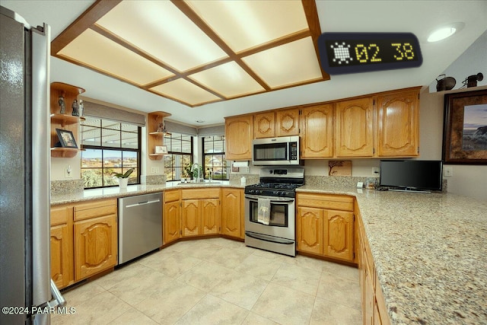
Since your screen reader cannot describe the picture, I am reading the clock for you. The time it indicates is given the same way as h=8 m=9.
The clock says h=2 m=38
